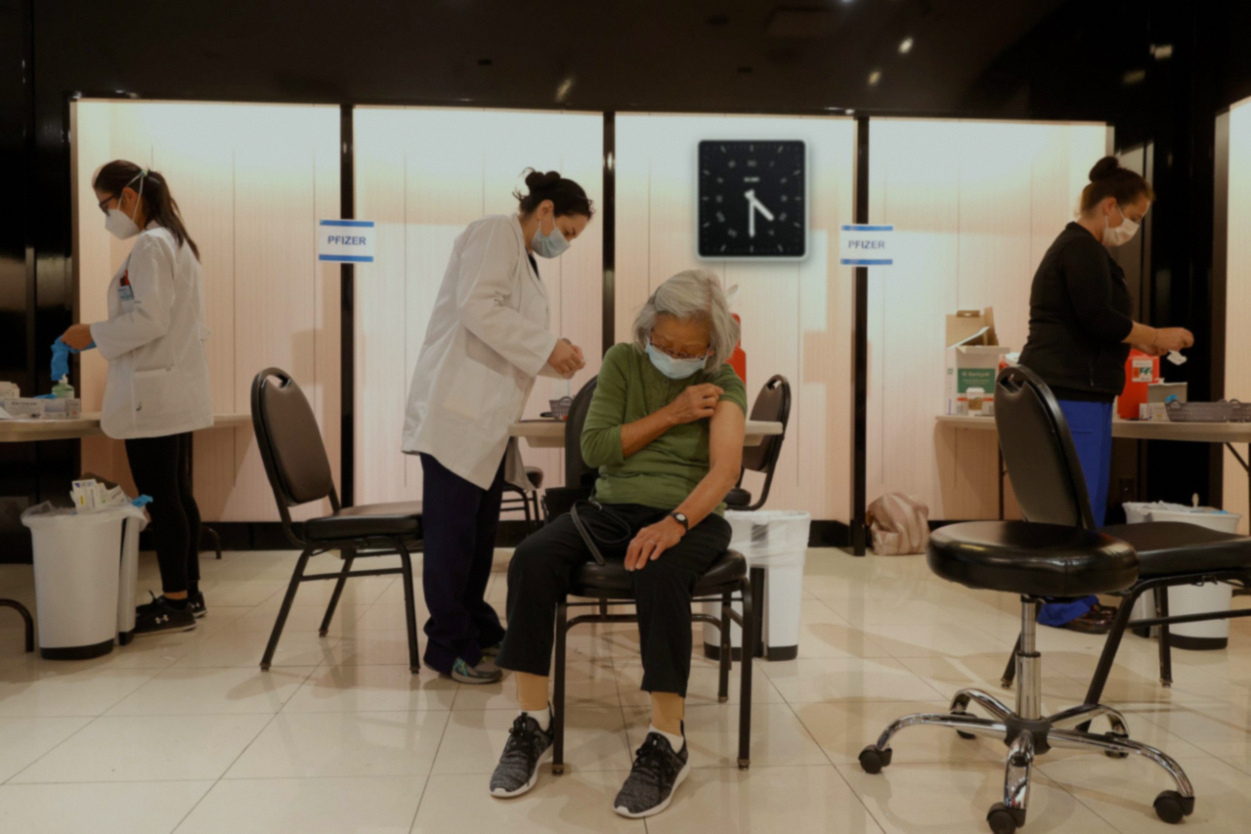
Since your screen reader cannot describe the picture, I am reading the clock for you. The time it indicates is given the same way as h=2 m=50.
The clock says h=4 m=30
